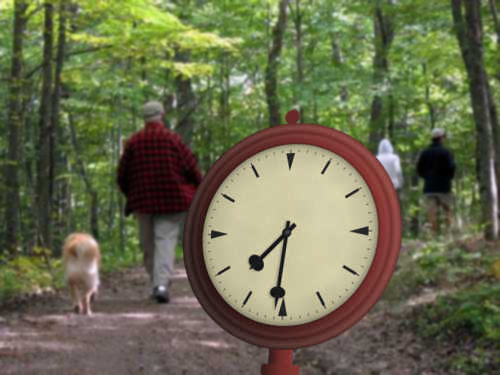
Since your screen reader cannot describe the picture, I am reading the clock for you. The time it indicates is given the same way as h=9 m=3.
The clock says h=7 m=31
